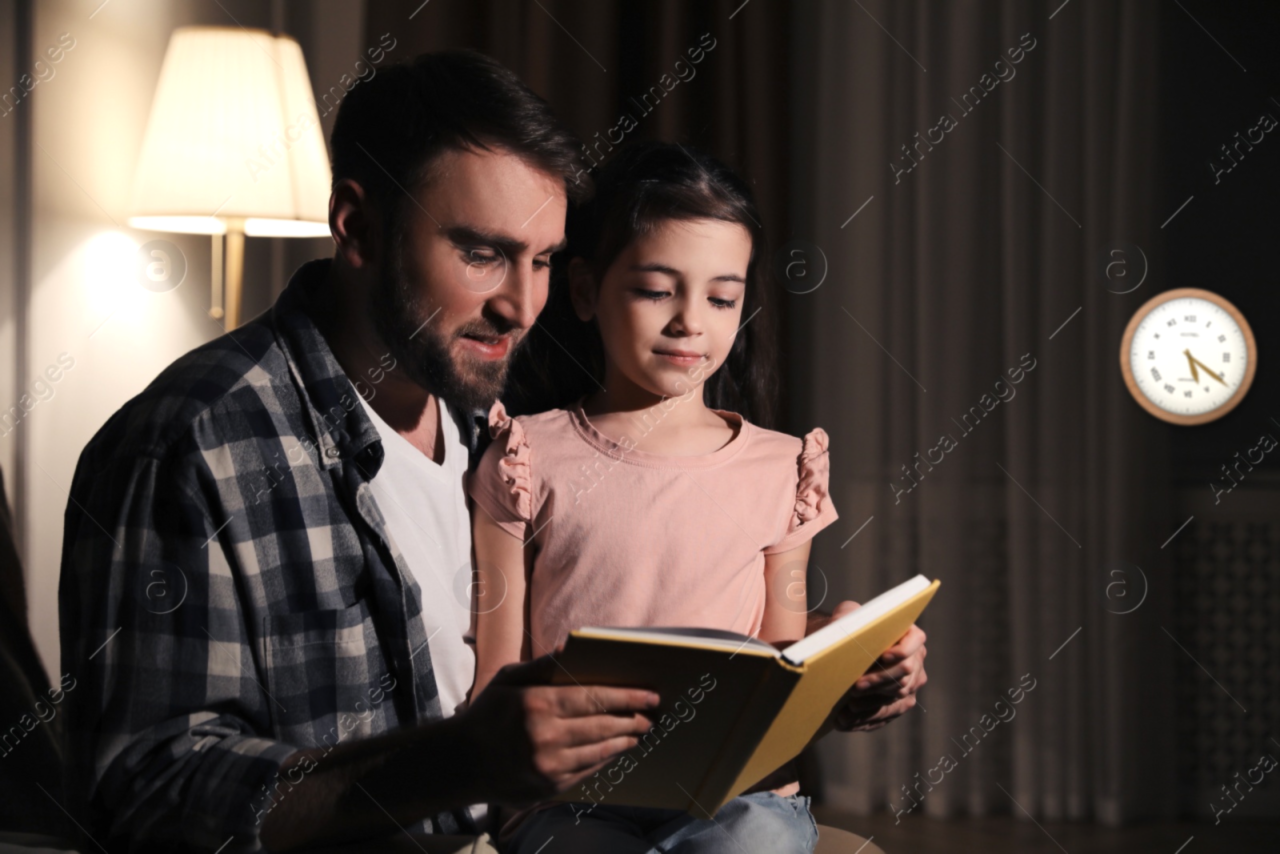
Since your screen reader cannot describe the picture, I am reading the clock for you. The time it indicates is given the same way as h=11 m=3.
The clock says h=5 m=21
